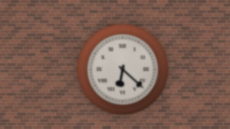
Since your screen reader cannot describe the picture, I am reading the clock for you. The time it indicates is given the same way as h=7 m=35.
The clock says h=6 m=22
